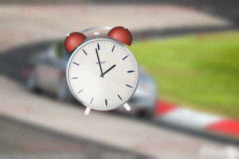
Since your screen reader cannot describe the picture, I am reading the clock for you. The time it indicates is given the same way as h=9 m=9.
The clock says h=1 m=59
